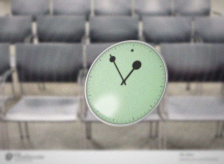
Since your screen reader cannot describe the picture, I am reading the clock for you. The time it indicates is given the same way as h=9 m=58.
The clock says h=12 m=53
